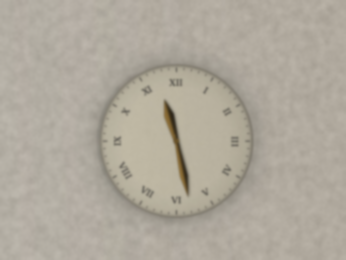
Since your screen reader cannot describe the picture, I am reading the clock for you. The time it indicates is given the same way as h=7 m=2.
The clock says h=11 m=28
